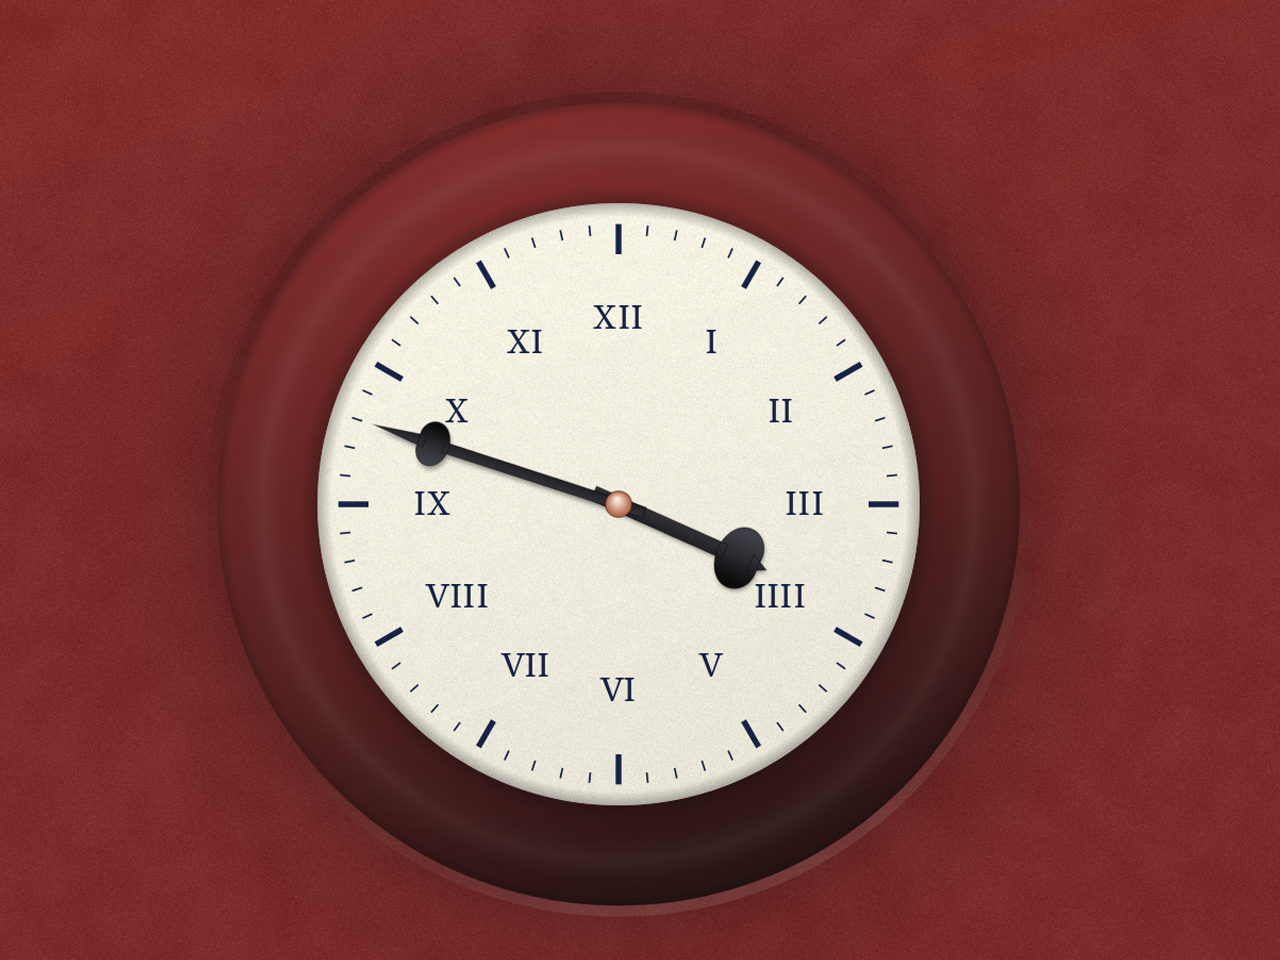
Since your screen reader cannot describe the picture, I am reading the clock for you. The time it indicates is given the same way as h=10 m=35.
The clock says h=3 m=48
